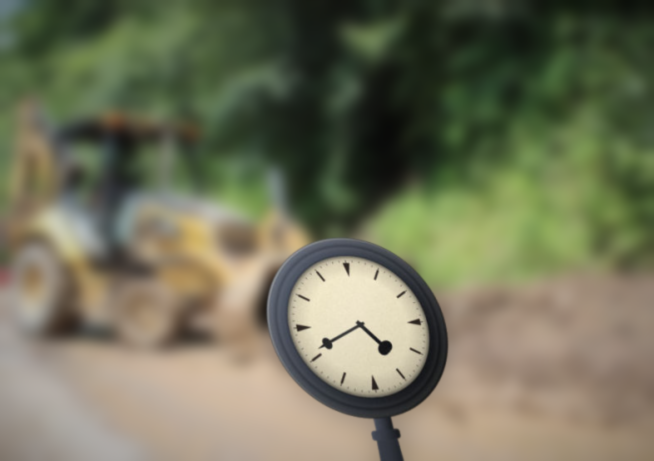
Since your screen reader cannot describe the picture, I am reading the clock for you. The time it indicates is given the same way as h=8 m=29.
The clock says h=4 m=41
